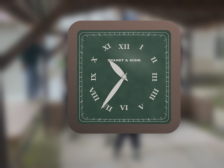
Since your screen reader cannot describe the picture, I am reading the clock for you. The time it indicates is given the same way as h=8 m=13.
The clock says h=10 m=36
